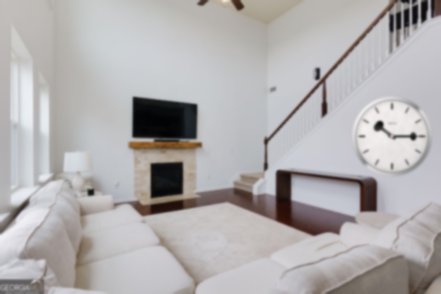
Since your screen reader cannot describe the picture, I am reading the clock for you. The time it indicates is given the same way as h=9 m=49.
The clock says h=10 m=15
